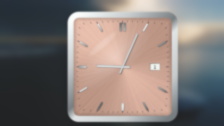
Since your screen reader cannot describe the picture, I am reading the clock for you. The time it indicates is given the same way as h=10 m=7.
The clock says h=9 m=4
